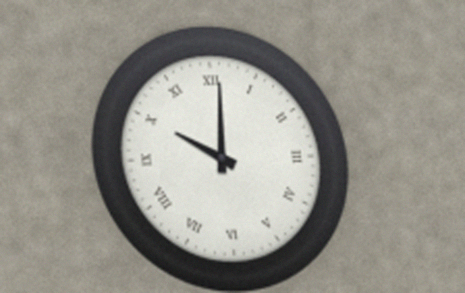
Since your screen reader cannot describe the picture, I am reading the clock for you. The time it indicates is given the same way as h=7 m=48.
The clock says h=10 m=1
